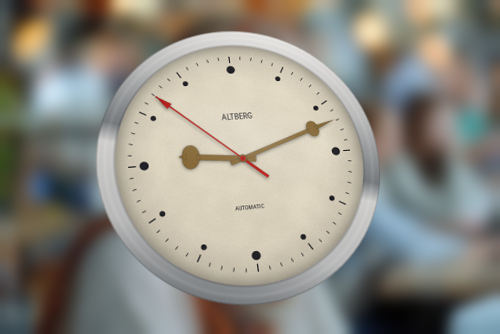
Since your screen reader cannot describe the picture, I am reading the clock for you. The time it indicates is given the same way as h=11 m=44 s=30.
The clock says h=9 m=11 s=52
